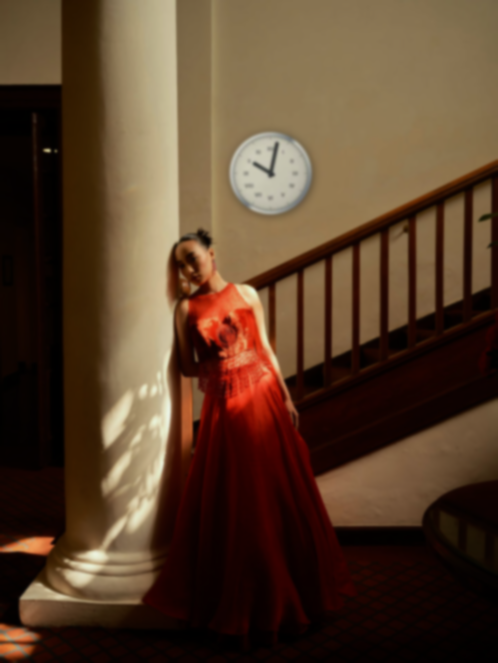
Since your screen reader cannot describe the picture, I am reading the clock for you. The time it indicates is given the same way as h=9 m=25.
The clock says h=10 m=2
